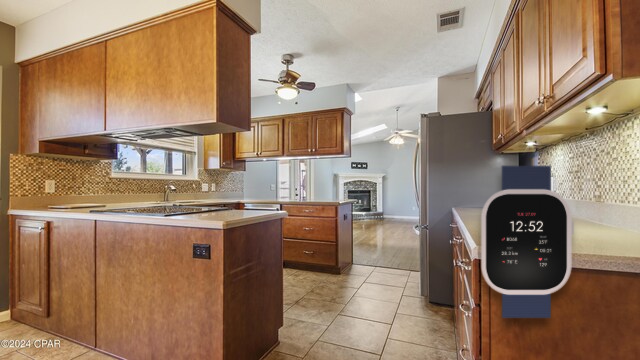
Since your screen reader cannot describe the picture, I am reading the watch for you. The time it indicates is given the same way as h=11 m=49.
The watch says h=12 m=52
